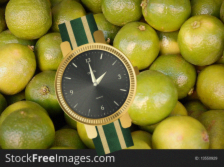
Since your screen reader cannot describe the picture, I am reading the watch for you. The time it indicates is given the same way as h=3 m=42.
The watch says h=2 m=0
